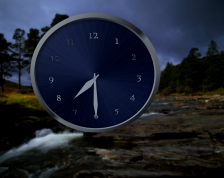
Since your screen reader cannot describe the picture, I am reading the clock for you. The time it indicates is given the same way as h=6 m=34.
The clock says h=7 m=30
